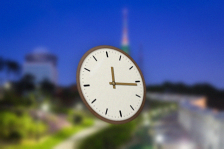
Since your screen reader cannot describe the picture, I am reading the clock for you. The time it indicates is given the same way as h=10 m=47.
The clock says h=12 m=16
